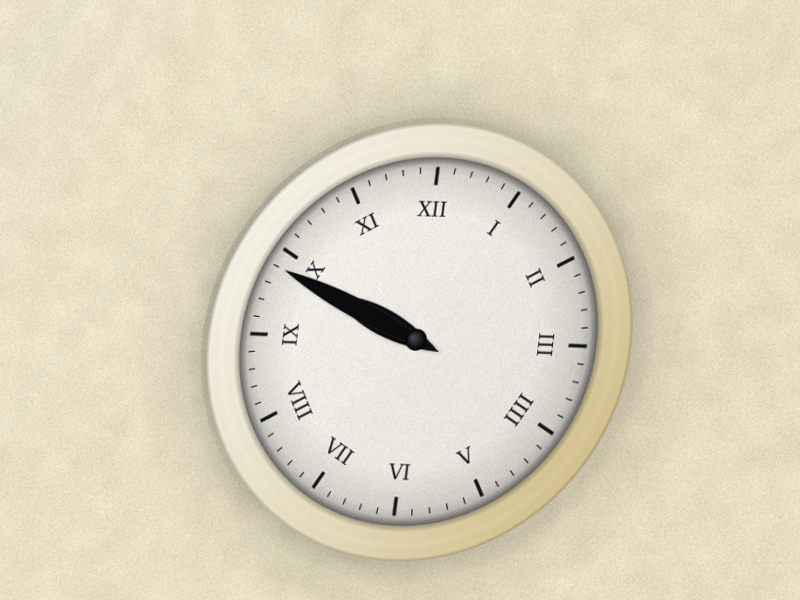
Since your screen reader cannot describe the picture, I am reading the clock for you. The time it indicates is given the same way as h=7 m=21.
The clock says h=9 m=49
